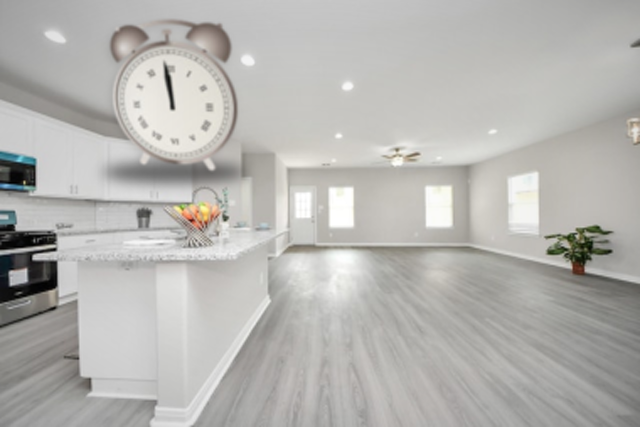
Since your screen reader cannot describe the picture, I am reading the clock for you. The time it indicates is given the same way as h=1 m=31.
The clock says h=11 m=59
